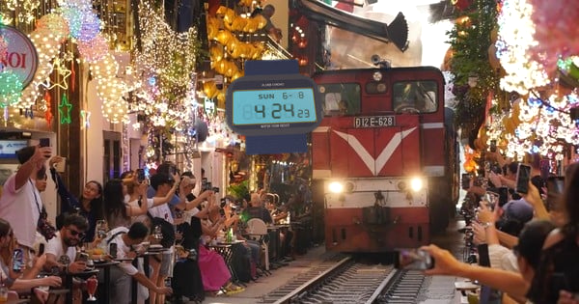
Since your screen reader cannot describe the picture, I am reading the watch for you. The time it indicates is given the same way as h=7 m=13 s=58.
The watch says h=4 m=24 s=23
